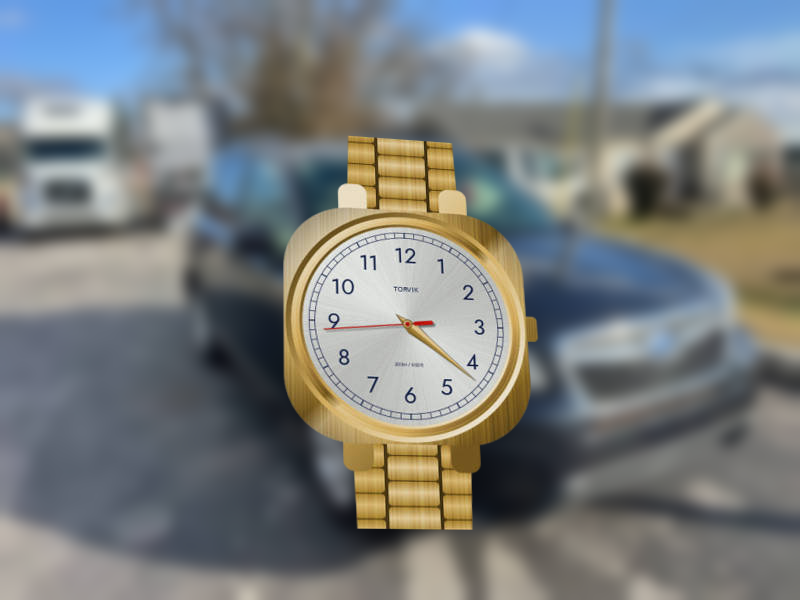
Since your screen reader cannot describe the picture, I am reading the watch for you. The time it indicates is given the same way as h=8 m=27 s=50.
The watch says h=4 m=21 s=44
